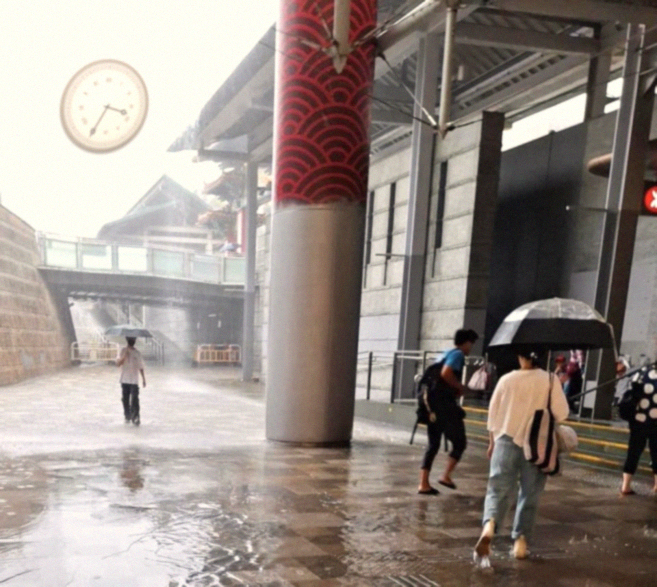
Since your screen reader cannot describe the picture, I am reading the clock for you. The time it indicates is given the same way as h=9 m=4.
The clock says h=3 m=35
